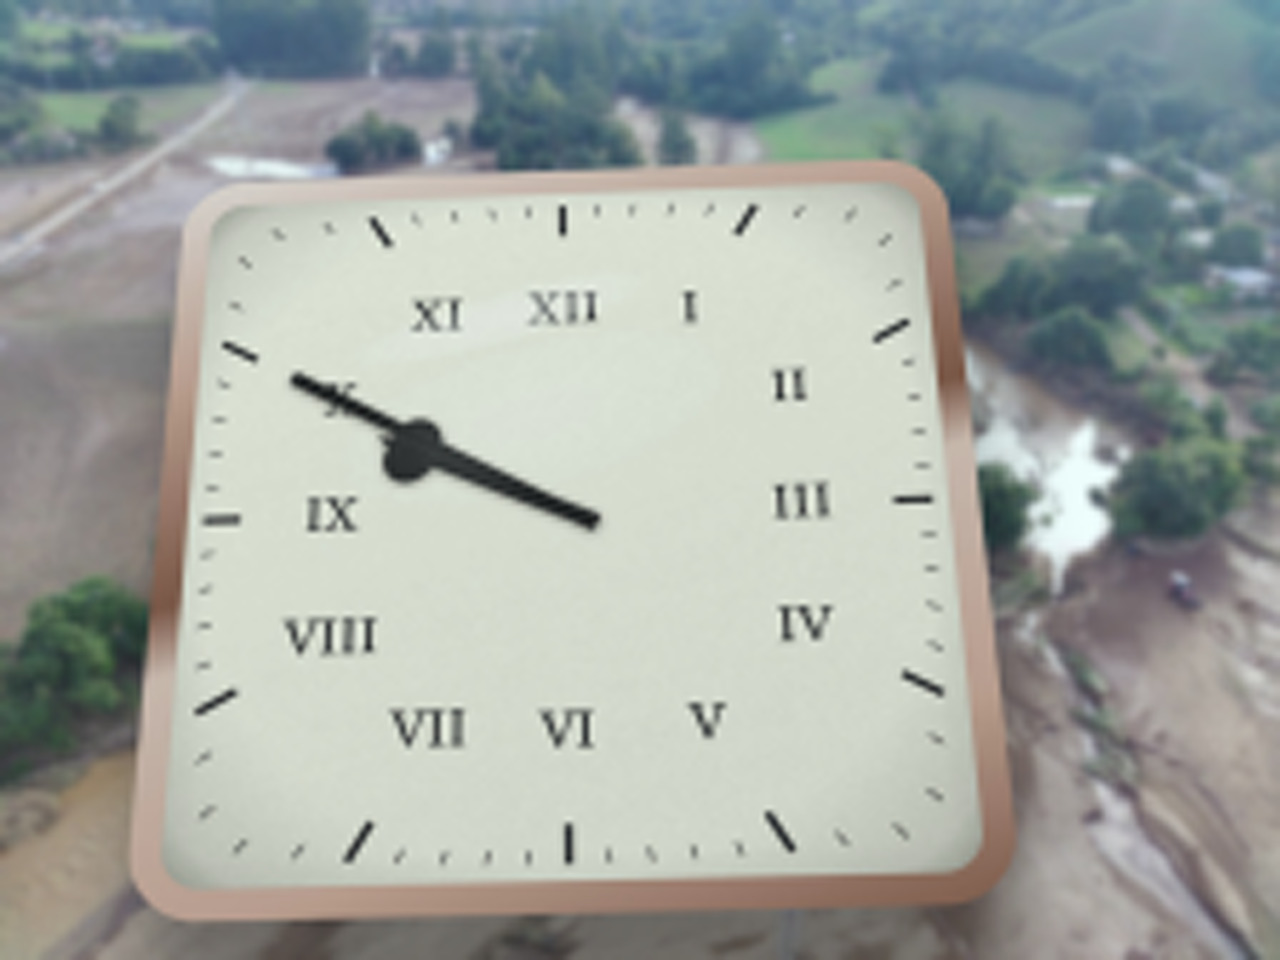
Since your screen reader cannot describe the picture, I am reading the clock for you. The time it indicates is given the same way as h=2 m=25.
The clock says h=9 m=50
